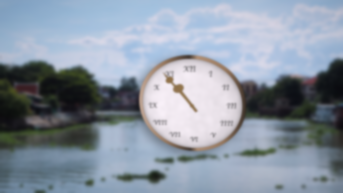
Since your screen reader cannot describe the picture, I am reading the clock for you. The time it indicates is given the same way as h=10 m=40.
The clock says h=10 m=54
